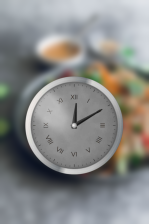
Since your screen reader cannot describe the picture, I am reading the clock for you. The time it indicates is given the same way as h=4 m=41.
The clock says h=12 m=10
